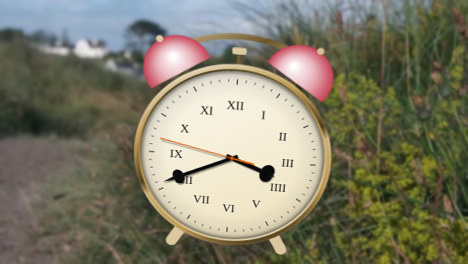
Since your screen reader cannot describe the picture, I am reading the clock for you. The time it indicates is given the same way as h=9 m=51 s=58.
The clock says h=3 m=40 s=47
